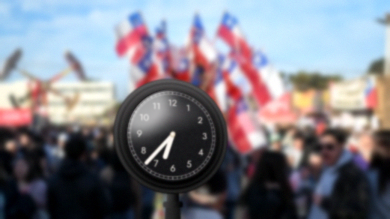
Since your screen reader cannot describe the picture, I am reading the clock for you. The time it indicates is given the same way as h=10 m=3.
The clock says h=6 m=37
